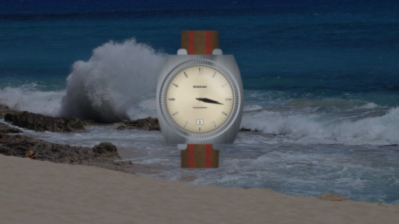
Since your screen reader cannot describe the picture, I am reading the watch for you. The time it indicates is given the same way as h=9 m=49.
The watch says h=3 m=17
